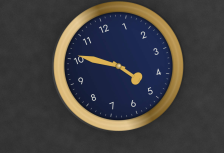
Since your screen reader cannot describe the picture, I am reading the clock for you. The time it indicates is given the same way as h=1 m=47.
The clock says h=4 m=51
